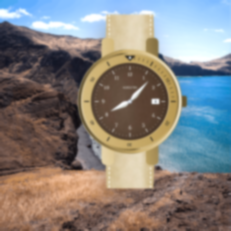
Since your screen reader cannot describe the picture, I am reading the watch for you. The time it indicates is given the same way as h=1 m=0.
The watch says h=8 m=7
